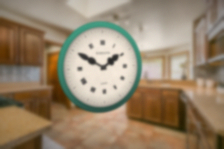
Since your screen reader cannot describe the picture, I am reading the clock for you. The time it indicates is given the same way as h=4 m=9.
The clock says h=1 m=50
